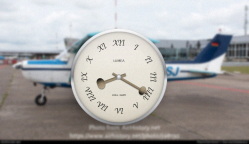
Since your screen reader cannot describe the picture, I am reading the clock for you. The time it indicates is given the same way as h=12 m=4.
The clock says h=8 m=20
